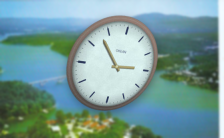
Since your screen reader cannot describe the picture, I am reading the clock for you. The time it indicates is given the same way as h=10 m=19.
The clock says h=2 m=53
